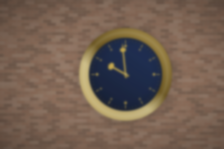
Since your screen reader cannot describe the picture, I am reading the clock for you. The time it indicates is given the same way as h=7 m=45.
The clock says h=9 m=59
